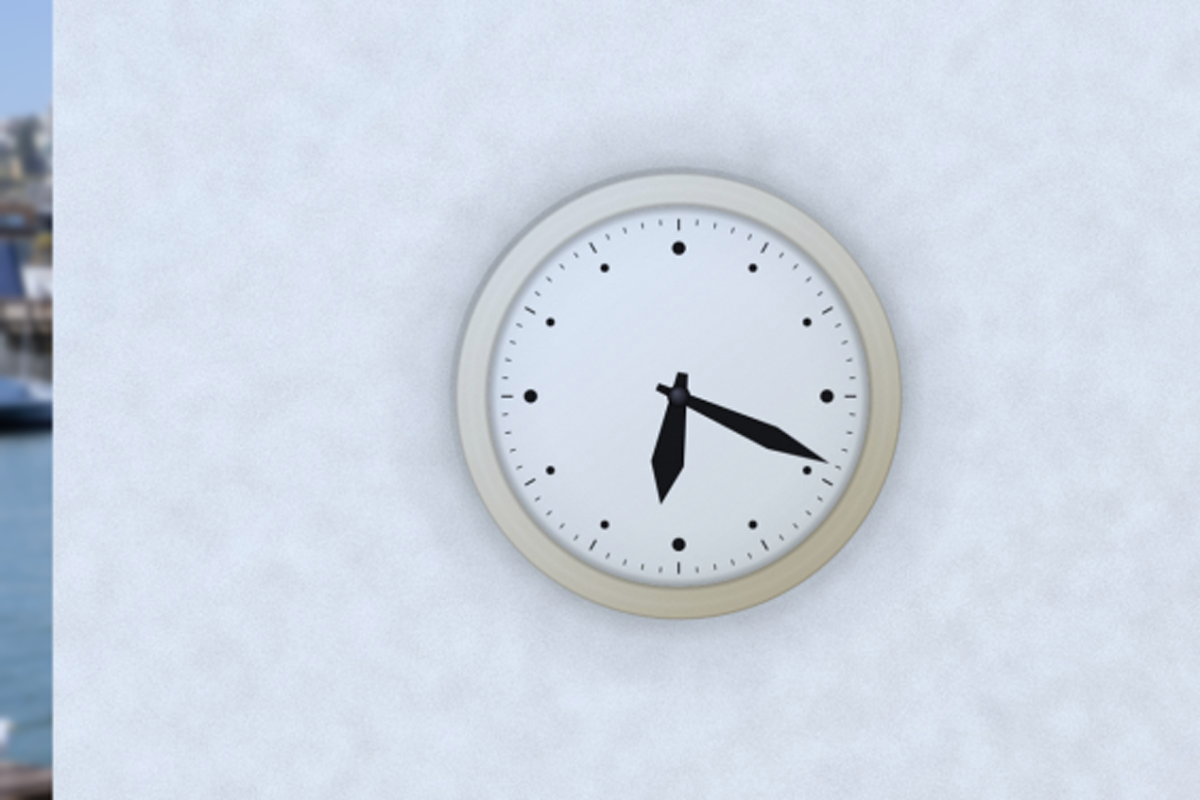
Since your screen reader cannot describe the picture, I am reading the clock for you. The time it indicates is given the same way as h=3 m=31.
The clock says h=6 m=19
